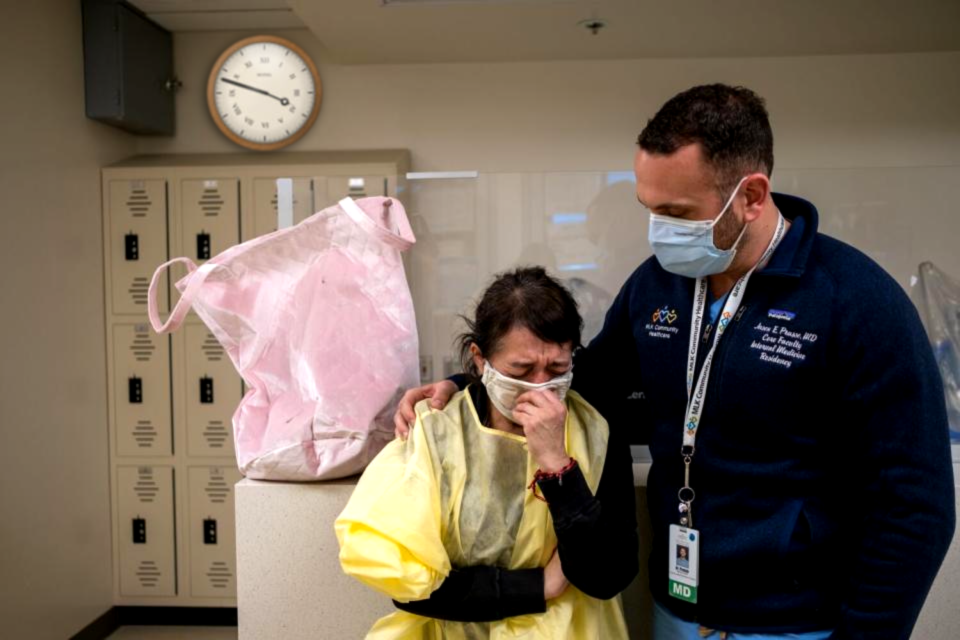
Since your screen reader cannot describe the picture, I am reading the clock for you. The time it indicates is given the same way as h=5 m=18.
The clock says h=3 m=48
